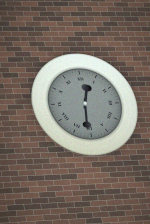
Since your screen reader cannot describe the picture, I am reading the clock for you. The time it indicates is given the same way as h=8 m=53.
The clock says h=12 m=31
